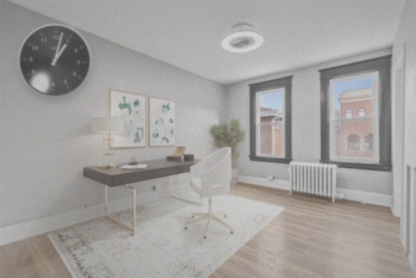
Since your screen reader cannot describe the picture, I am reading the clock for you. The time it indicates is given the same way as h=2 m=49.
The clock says h=1 m=2
